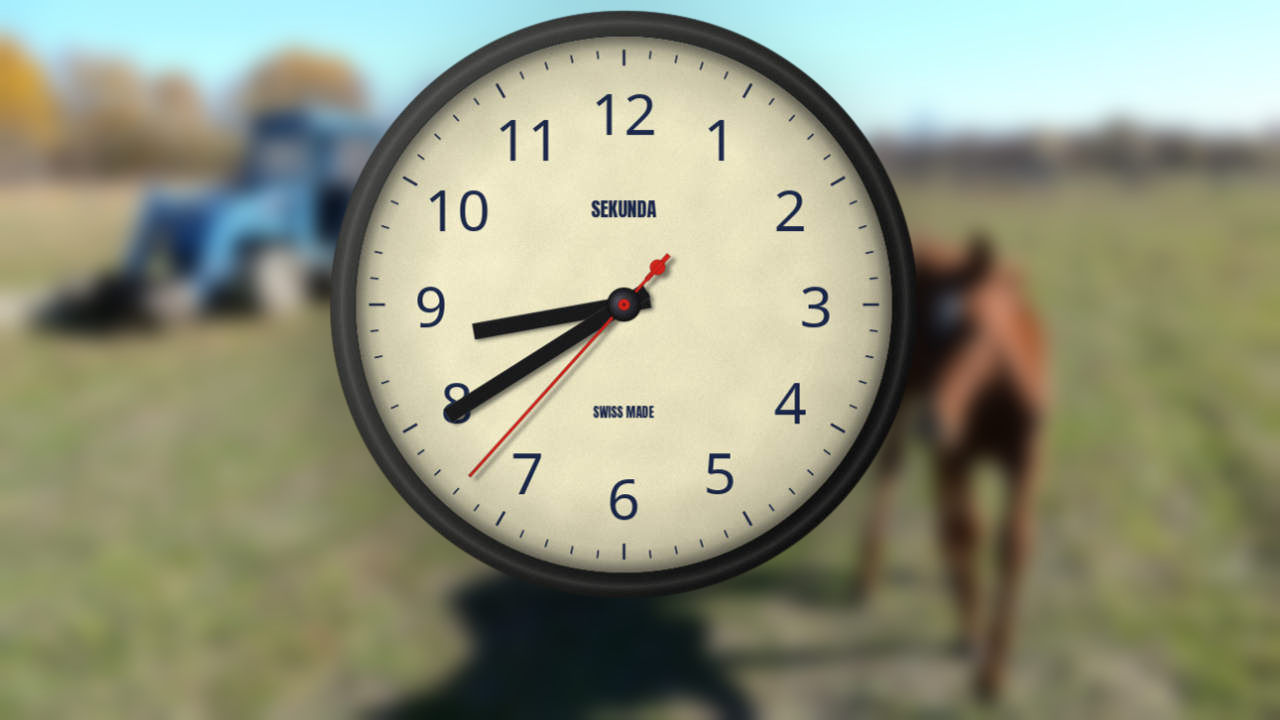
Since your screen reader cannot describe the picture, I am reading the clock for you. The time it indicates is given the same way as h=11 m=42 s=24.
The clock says h=8 m=39 s=37
